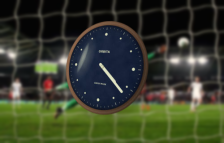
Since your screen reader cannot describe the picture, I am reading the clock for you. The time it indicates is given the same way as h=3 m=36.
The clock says h=4 m=22
